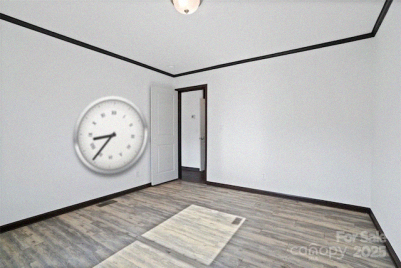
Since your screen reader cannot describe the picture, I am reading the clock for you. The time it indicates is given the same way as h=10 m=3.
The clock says h=8 m=36
